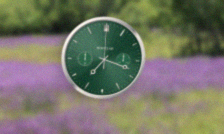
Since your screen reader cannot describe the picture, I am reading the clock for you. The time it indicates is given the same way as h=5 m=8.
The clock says h=7 m=18
